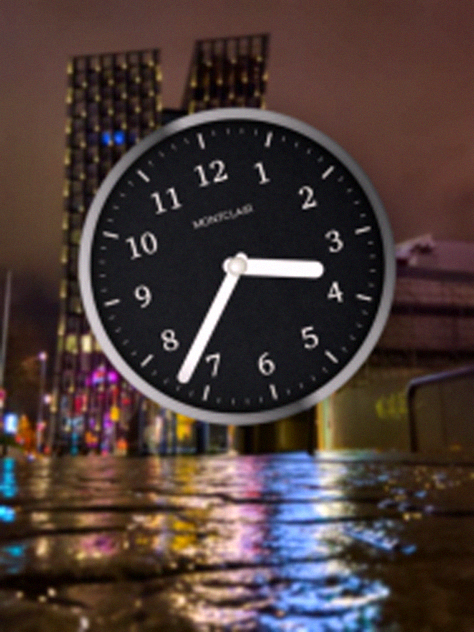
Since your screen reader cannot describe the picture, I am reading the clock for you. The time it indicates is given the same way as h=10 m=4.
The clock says h=3 m=37
